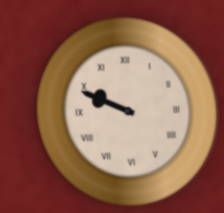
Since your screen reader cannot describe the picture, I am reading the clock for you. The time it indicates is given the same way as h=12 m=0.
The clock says h=9 m=49
